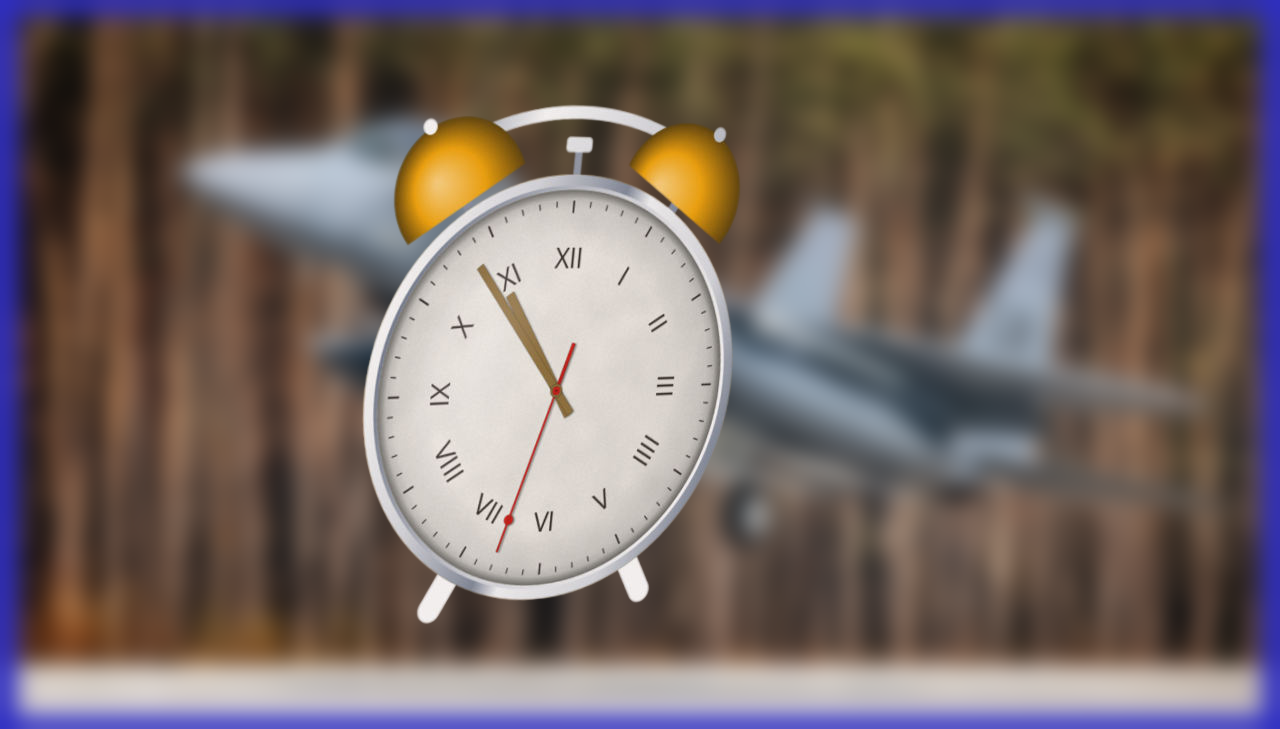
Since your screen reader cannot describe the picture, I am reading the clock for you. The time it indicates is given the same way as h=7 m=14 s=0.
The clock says h=10 m=53 s=33
